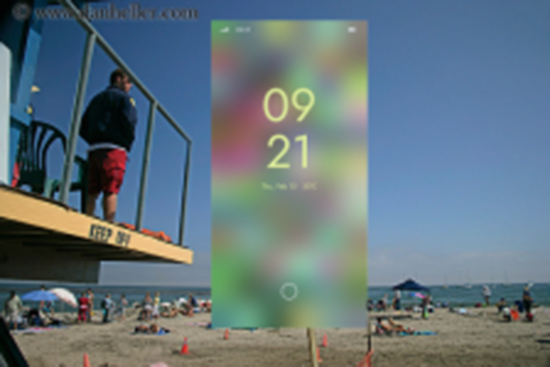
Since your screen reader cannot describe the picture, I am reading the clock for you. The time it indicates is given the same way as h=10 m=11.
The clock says h=9 m=21
